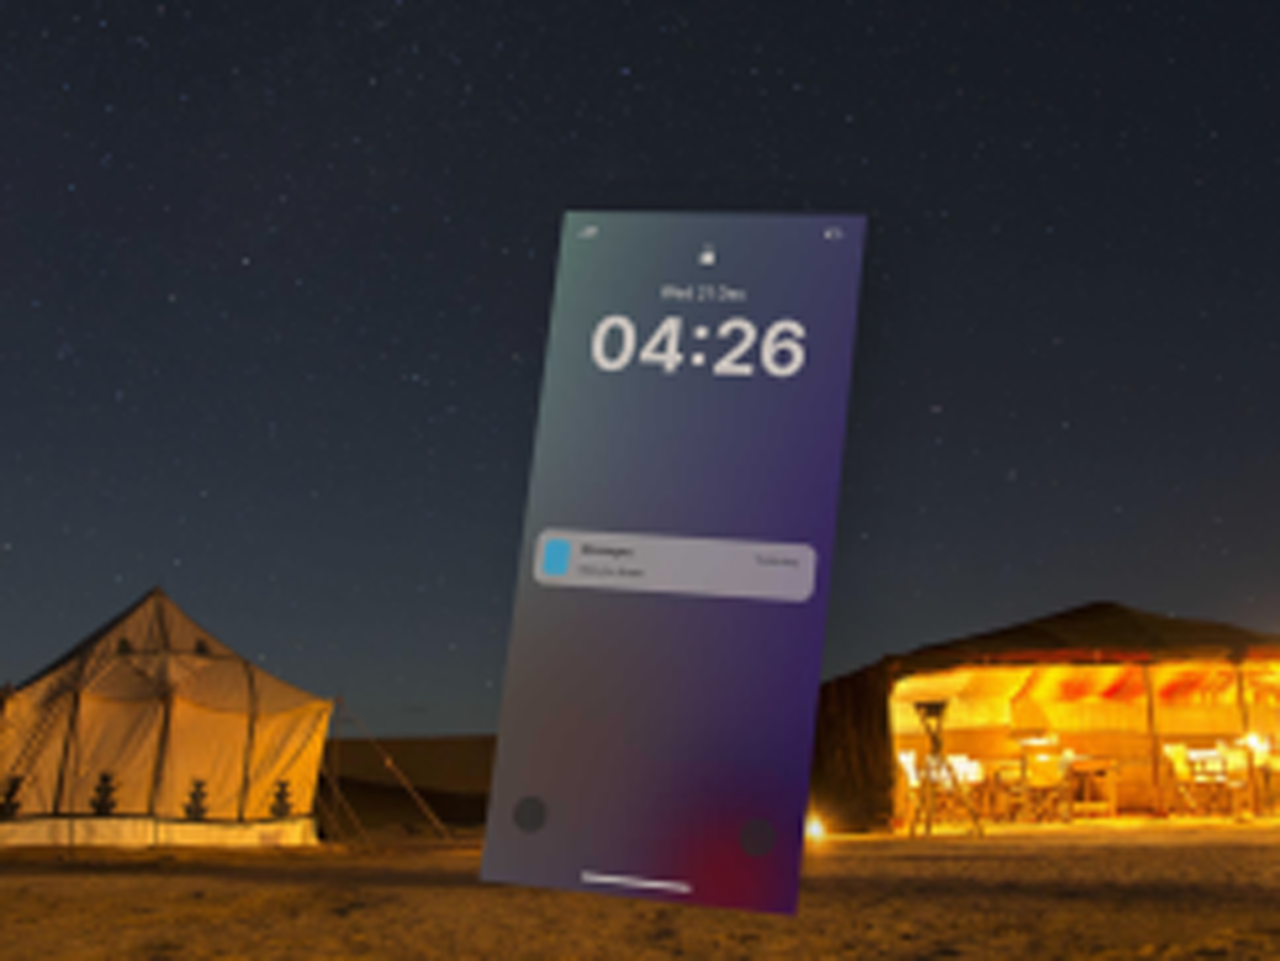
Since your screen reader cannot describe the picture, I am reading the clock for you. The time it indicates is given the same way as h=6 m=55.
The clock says h=4 m=26
